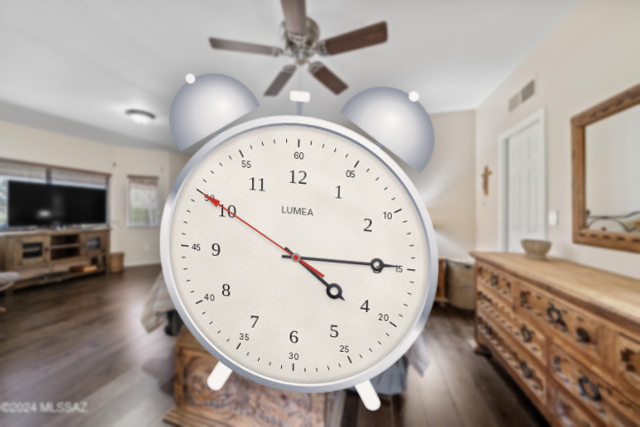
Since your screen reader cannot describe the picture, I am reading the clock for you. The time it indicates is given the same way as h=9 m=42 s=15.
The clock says h=4 m=14 s=50
